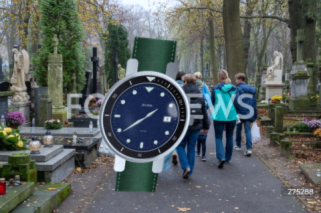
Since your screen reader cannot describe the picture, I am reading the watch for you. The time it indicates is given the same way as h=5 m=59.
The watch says h=1 m=39
